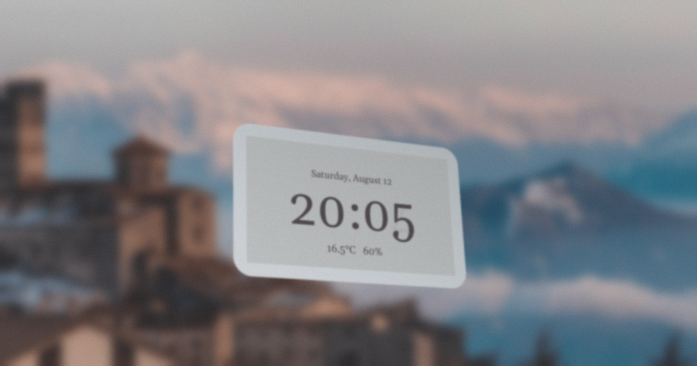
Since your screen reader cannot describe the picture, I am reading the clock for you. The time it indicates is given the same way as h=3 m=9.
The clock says h=20 m=5
